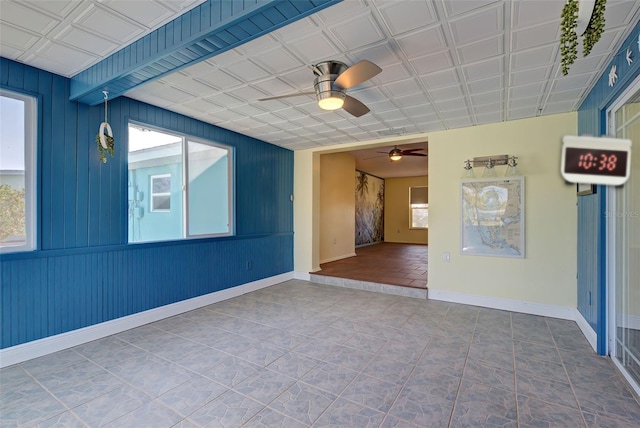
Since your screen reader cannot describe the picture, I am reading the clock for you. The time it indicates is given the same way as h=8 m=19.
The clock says h=10 m=38
